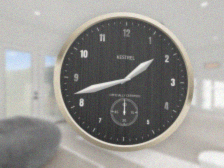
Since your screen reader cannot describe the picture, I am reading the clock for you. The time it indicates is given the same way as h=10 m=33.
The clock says h=1 m=42
